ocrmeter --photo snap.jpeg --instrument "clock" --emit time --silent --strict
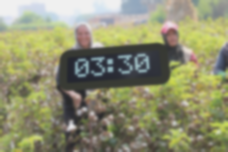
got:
3:30
